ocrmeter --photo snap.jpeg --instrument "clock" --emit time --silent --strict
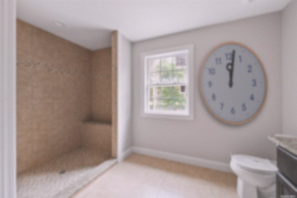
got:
12:02
